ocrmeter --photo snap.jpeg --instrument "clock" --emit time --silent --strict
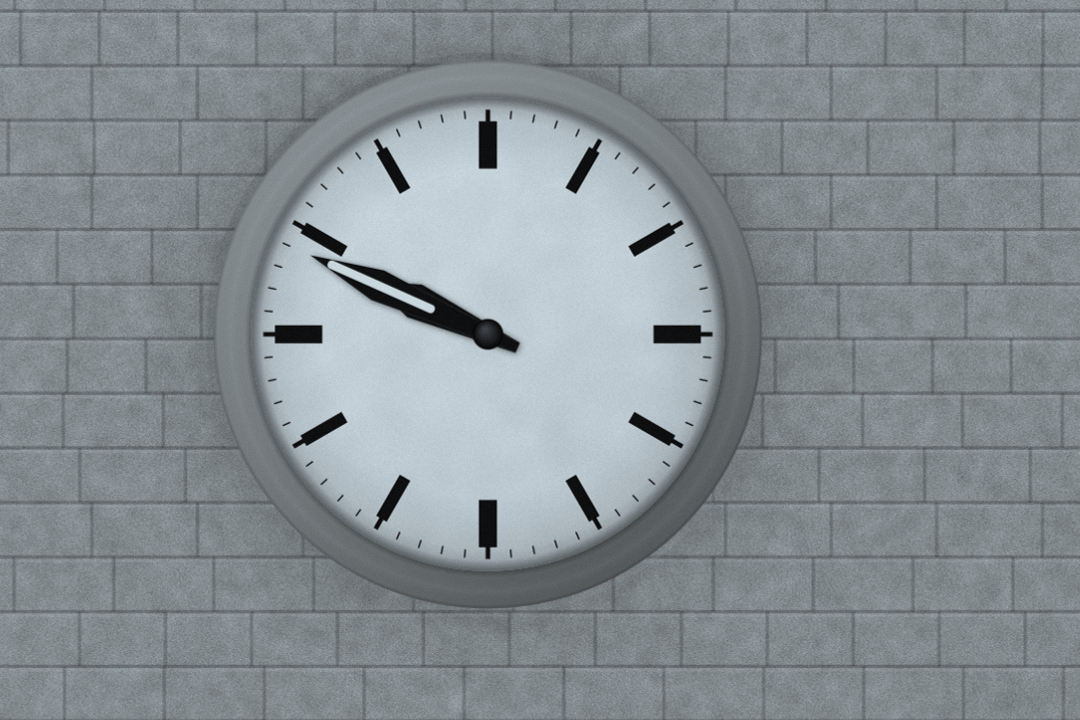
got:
9:49
